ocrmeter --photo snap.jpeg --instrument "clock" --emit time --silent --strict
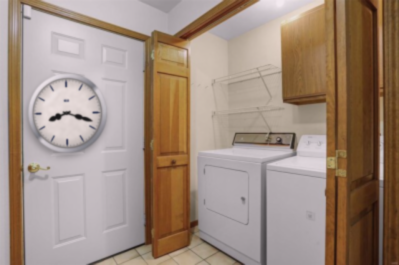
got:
8:18
